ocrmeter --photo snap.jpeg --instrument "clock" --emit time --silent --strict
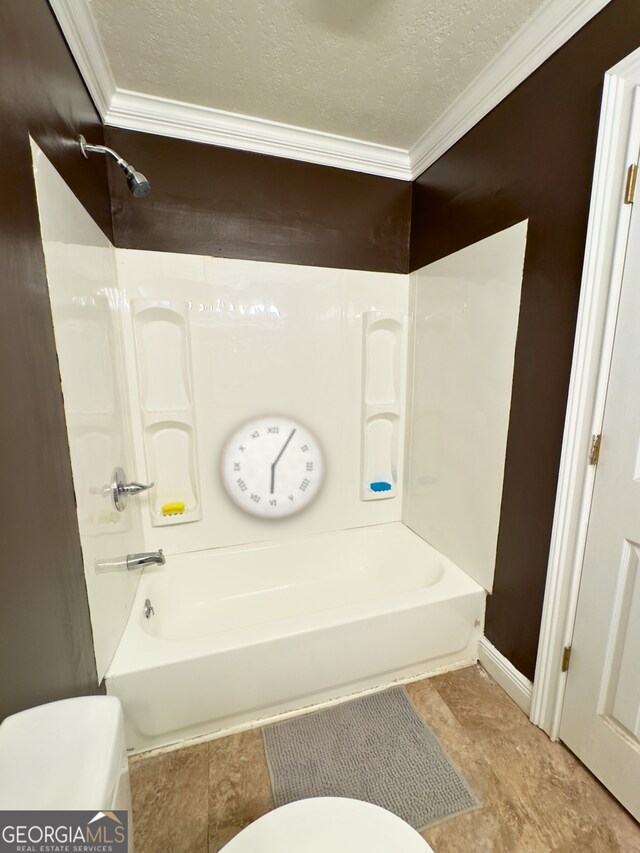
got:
6:05
